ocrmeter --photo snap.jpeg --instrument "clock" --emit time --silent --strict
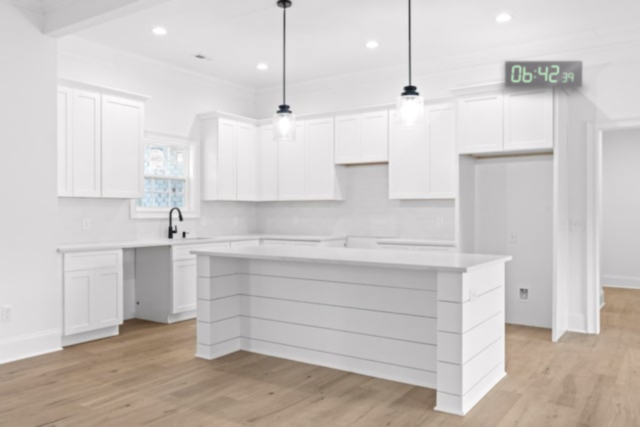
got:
6:42
